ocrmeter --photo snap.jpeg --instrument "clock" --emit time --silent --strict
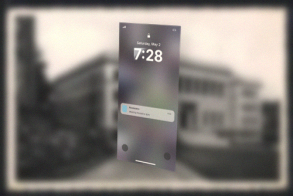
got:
7:28
